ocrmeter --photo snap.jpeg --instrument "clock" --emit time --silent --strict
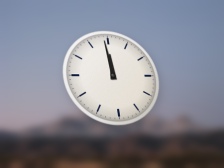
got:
11:59
